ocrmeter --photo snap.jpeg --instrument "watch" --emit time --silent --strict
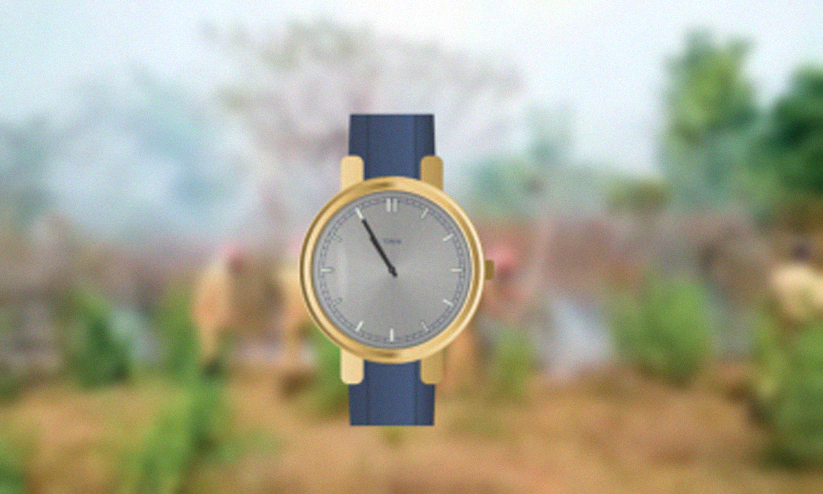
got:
10:55
